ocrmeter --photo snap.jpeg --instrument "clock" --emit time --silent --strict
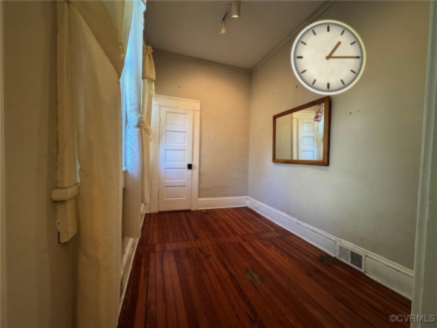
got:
1:15
